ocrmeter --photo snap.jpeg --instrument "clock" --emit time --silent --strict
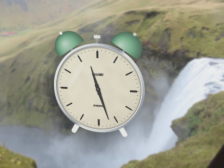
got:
11:27
